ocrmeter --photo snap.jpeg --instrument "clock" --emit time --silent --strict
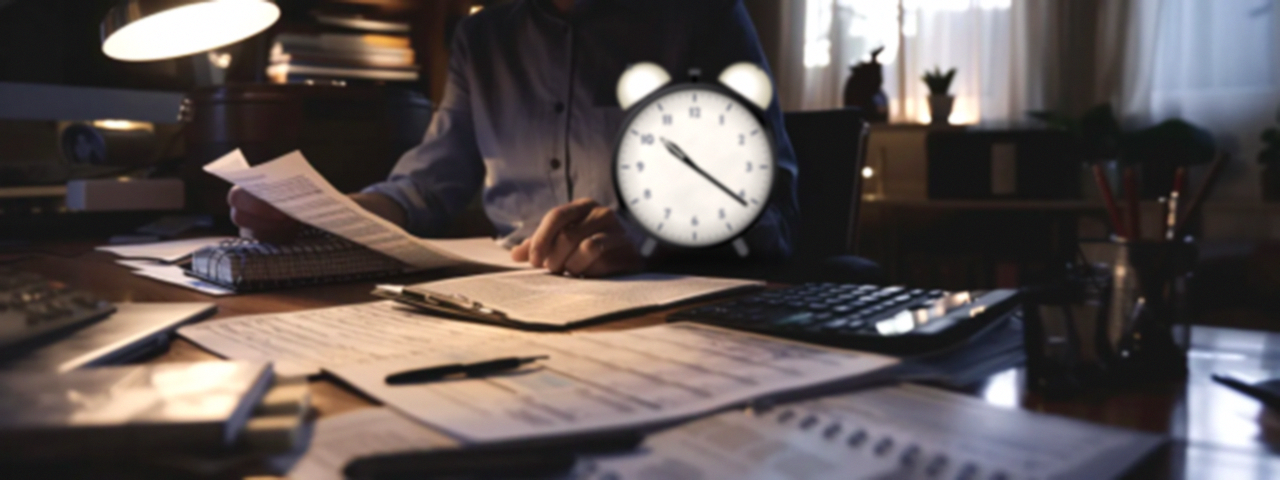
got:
10:21
